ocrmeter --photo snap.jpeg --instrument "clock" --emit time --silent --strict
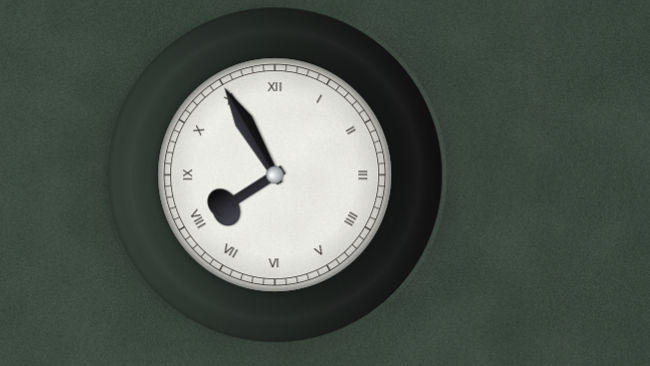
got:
7:55
